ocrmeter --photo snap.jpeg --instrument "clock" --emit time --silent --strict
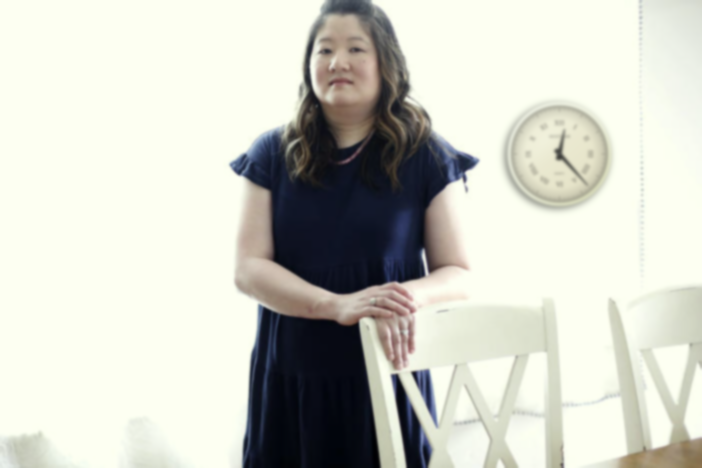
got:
12:23
